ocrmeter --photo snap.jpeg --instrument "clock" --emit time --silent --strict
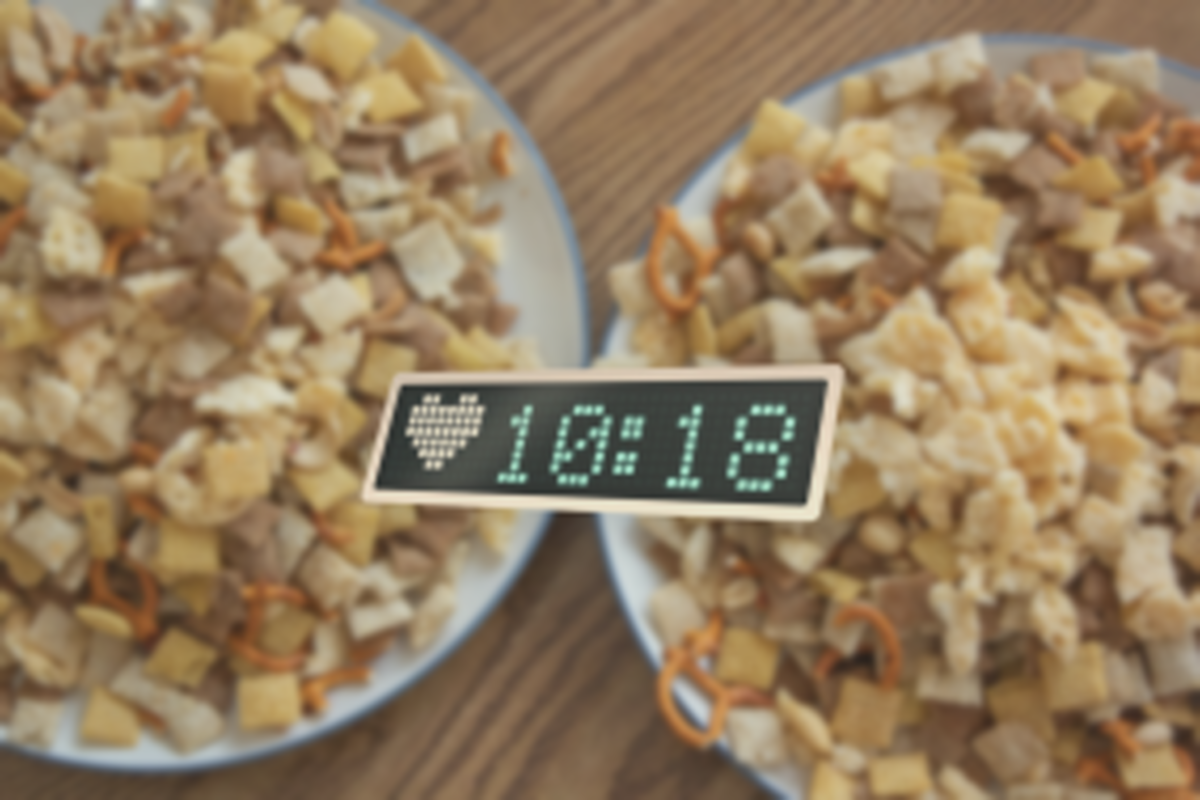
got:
10:18
